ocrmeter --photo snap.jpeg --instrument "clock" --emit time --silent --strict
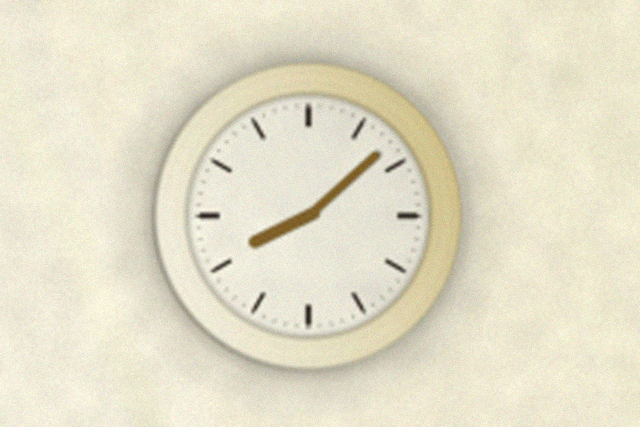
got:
8:08
